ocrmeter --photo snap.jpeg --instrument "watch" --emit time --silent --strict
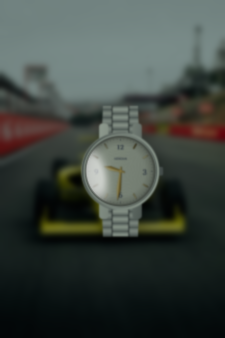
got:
9:31
